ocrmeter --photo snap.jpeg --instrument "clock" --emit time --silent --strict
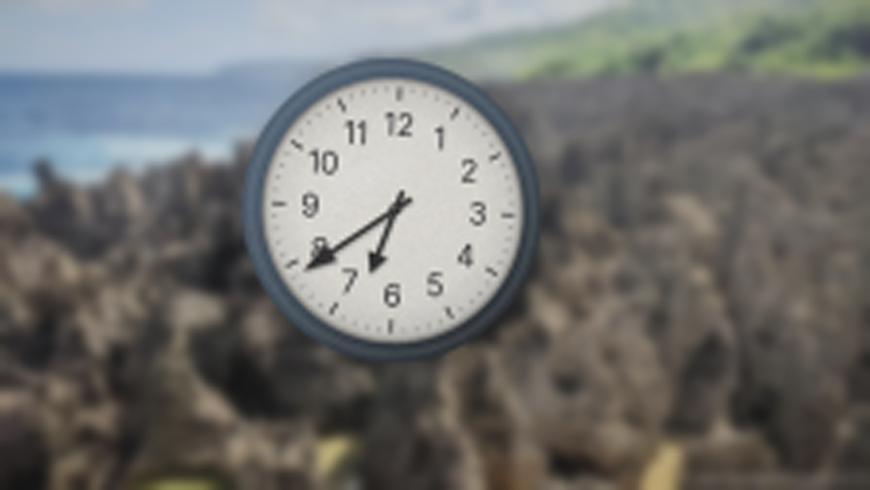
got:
6:39
